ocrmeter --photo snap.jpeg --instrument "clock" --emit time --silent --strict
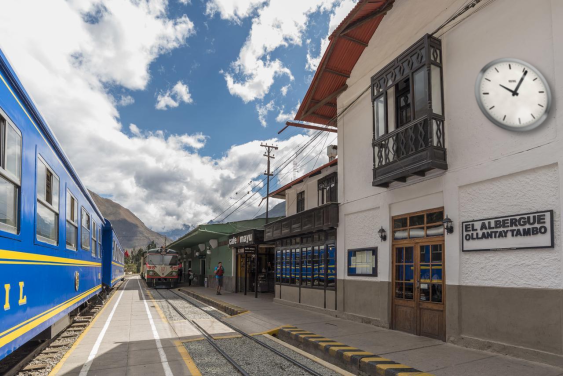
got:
10:06
